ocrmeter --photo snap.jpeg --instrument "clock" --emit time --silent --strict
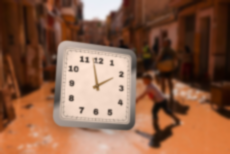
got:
1:58
